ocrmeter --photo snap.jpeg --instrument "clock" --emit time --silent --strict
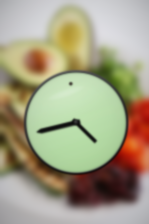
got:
4:44
